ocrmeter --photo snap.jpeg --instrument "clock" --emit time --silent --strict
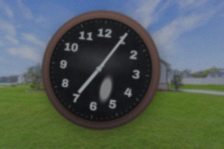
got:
7:05
